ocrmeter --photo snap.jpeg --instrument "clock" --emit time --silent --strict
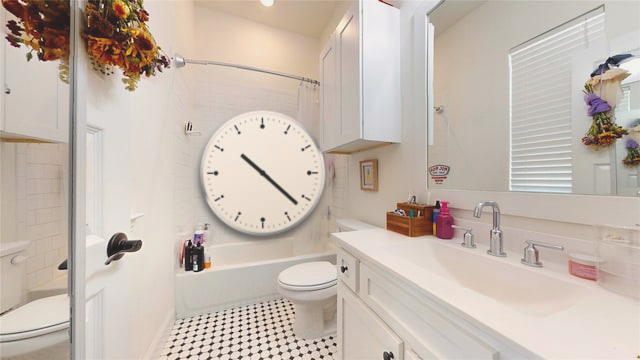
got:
10:22
